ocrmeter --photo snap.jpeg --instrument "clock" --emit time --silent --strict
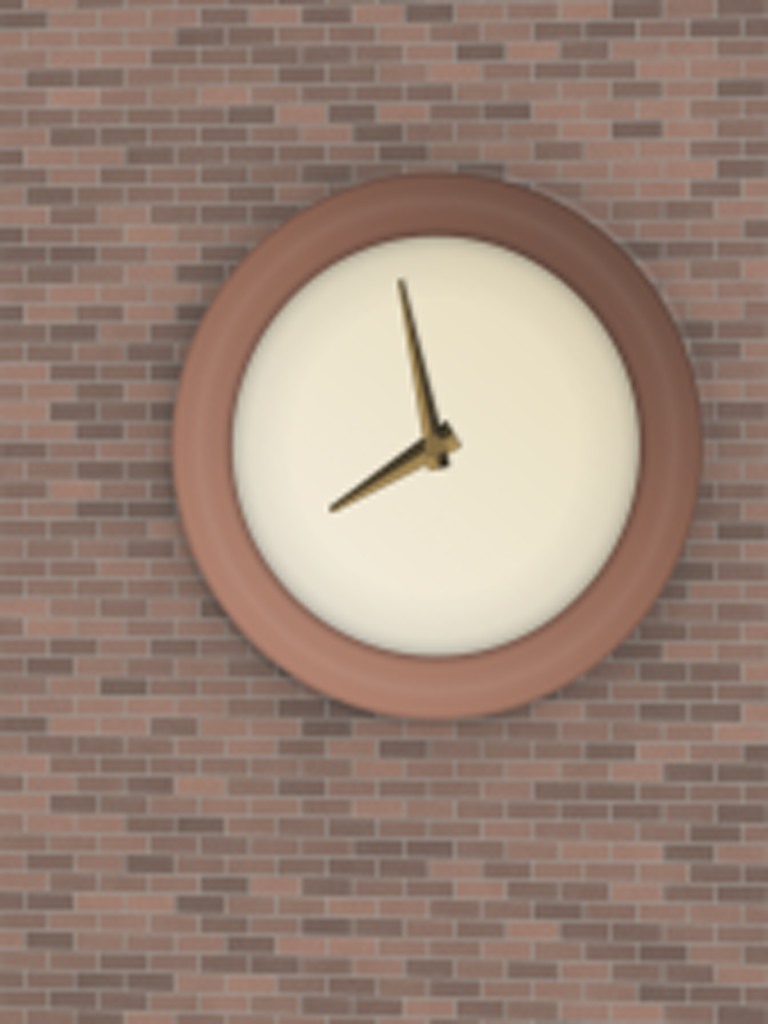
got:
7:58
